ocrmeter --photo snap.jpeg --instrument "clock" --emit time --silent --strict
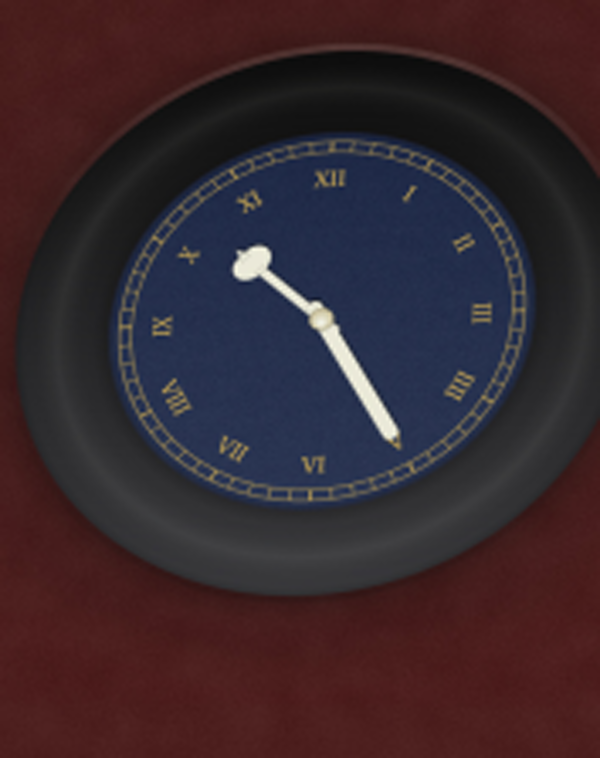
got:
10:25
